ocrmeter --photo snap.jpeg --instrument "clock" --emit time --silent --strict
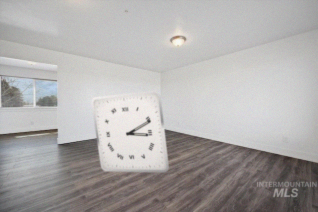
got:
3:11
